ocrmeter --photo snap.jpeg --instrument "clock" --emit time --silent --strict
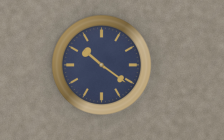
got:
10:21
